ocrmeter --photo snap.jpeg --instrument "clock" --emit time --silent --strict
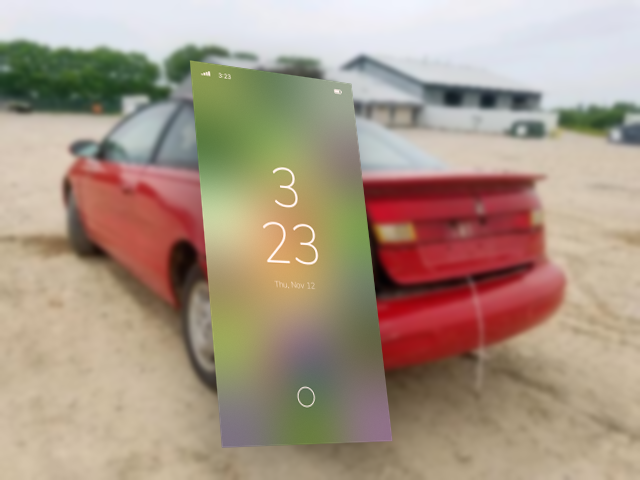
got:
3:23
